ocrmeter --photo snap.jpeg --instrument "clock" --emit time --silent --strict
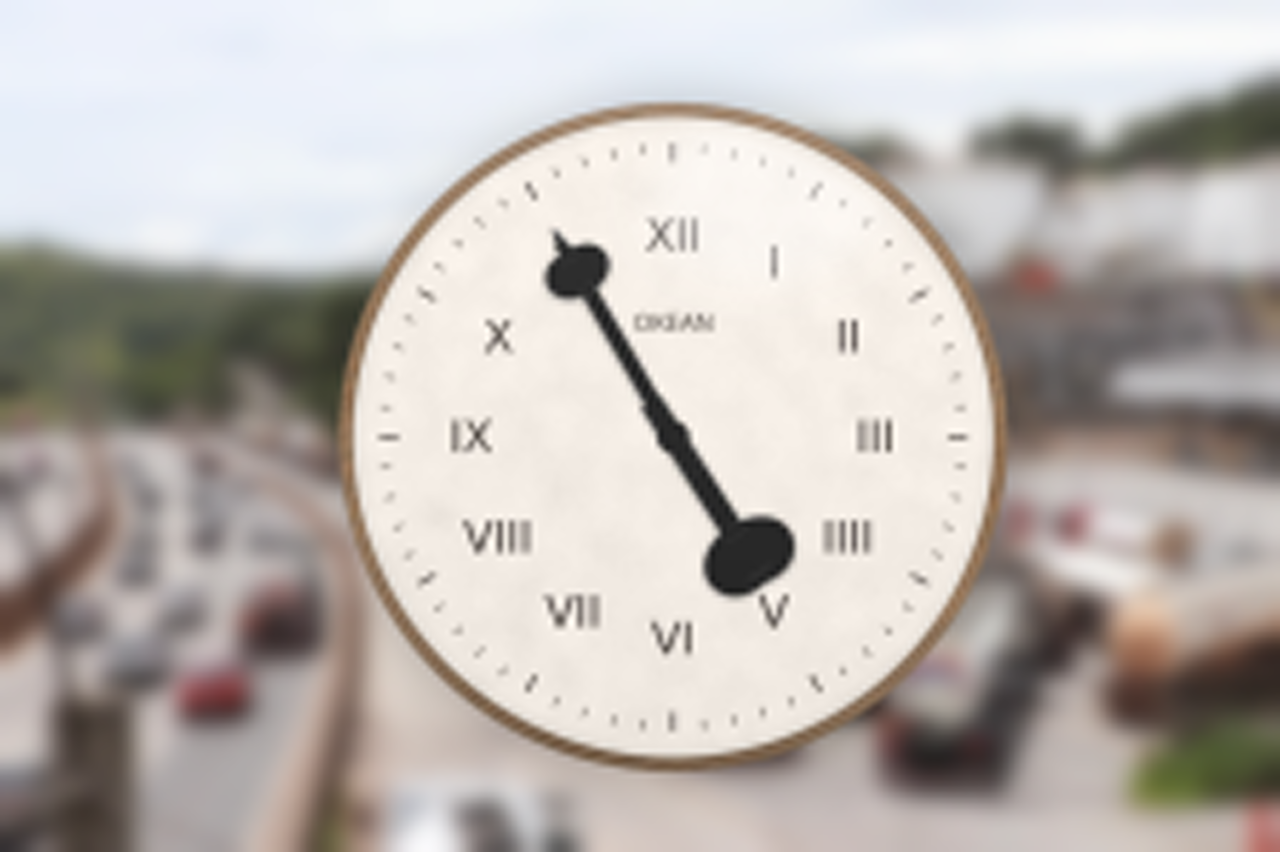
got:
4:55
